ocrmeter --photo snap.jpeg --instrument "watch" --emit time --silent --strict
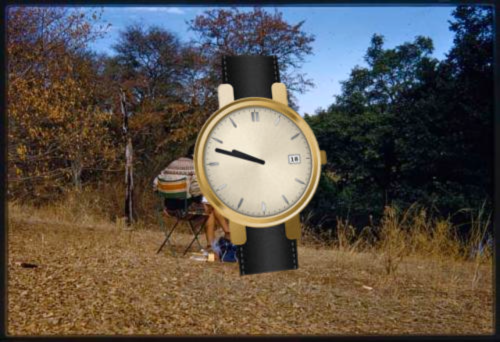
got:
9:48
